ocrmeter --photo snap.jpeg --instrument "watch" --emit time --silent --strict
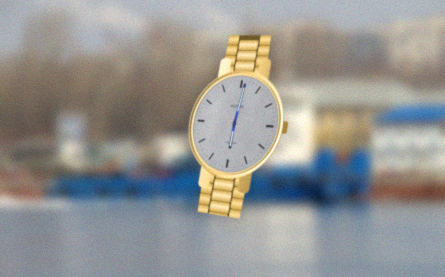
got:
6:01
